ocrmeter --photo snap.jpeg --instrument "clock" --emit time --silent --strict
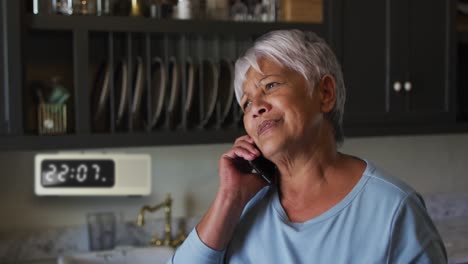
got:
22:07
